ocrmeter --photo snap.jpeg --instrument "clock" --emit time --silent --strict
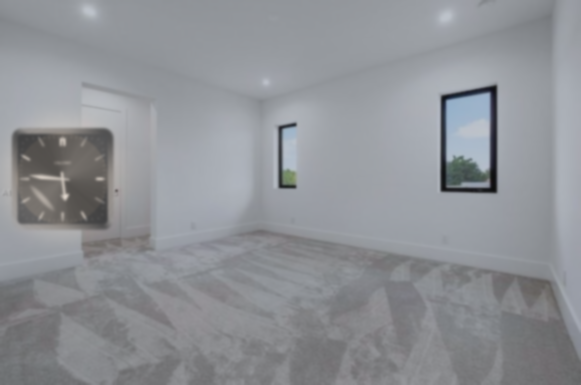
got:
5:46
